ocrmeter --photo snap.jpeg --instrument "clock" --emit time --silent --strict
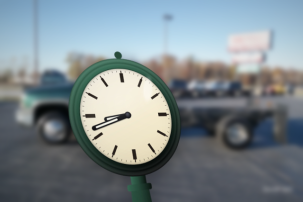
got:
8:42
